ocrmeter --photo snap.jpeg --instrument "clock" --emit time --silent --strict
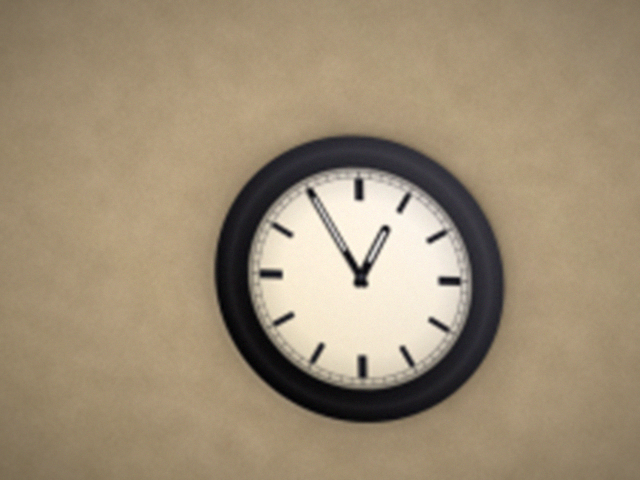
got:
12:55
